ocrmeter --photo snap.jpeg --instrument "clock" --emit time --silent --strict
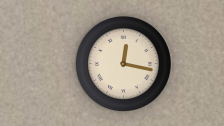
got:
12:17
